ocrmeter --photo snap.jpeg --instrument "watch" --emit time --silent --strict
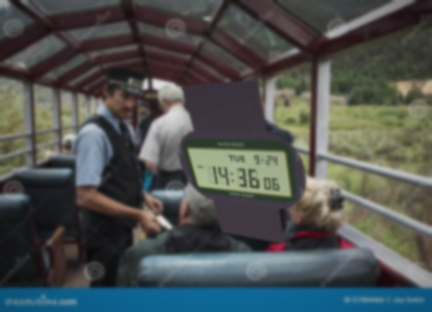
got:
14:36:06
